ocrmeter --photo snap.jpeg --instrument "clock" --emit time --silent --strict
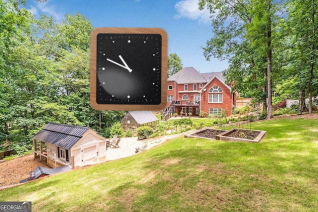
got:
10:49
